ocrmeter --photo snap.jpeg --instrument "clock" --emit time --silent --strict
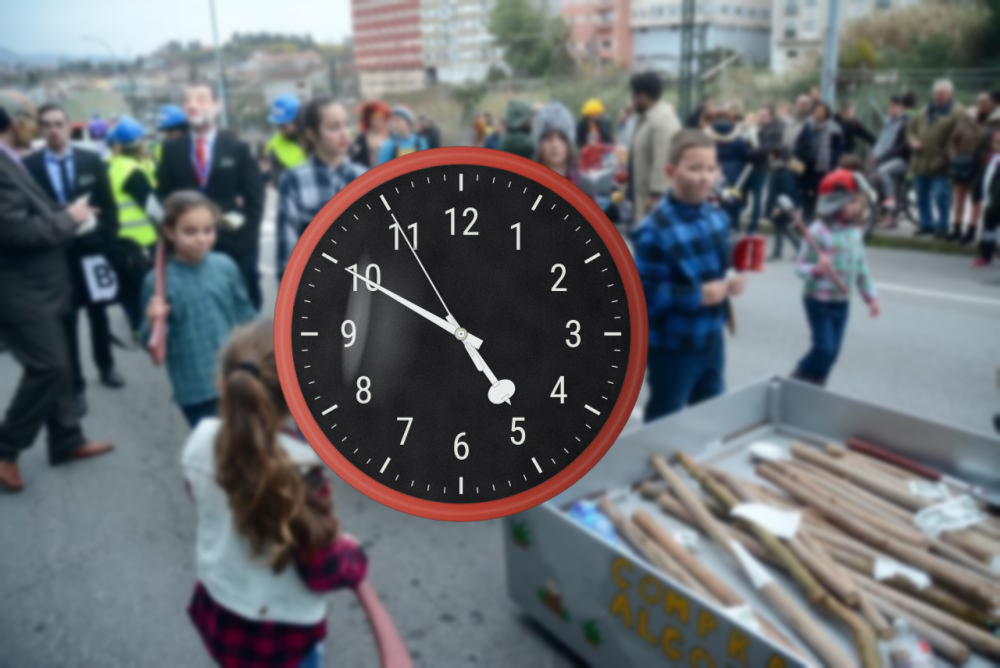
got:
4:49:55
